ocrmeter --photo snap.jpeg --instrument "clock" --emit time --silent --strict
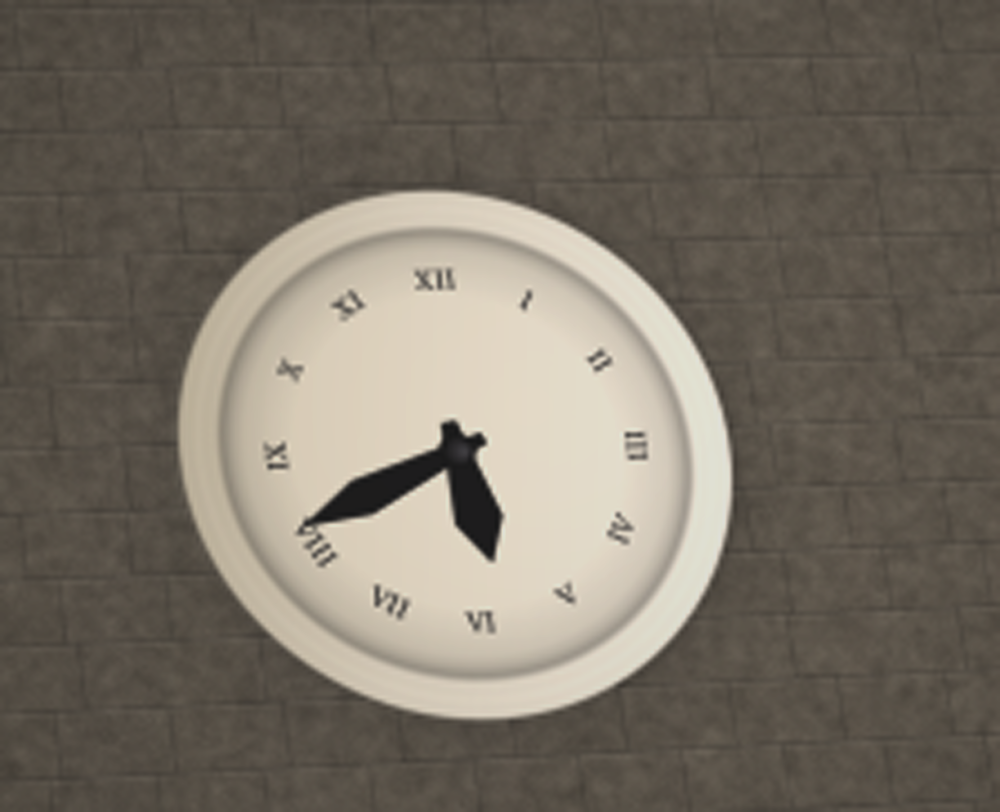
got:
5:41
